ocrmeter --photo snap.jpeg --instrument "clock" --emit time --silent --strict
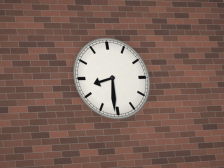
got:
8:31
